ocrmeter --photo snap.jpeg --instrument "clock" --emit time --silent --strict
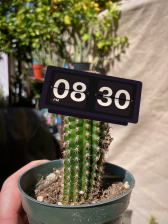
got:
8:30
